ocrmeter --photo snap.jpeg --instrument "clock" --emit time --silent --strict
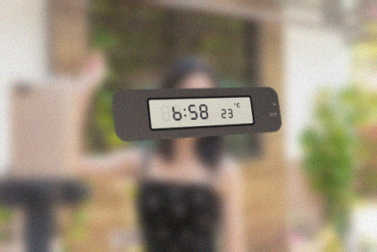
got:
6:58
